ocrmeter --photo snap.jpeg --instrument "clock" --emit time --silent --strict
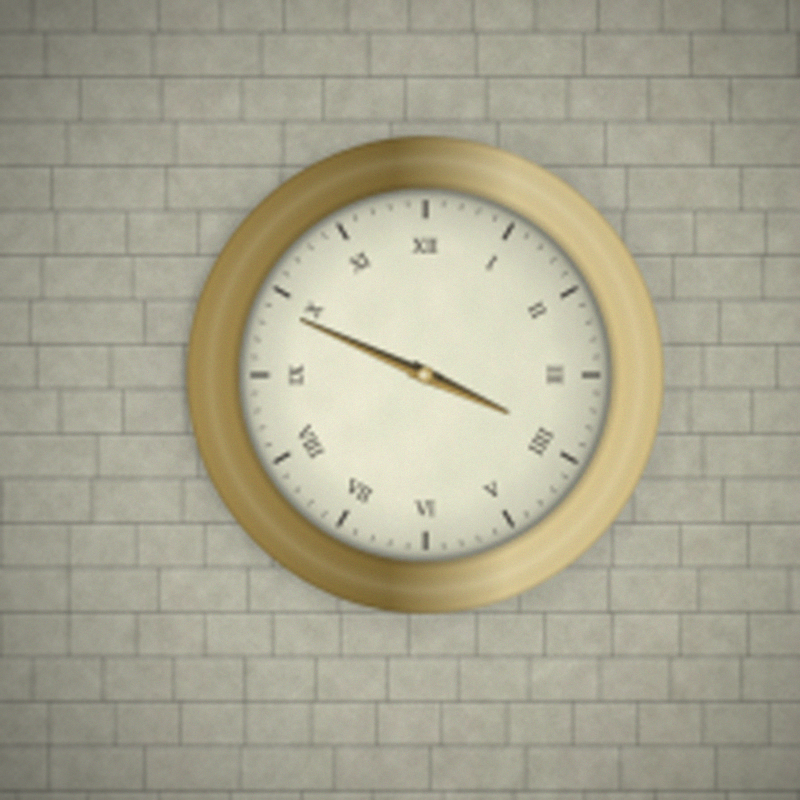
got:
3:49
